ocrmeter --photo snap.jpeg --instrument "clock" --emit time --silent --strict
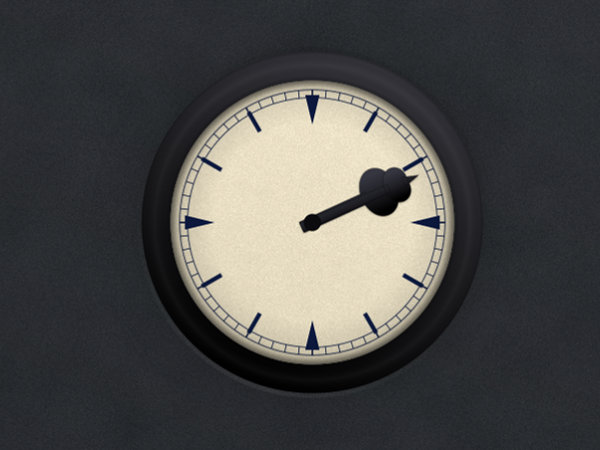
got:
2:11
